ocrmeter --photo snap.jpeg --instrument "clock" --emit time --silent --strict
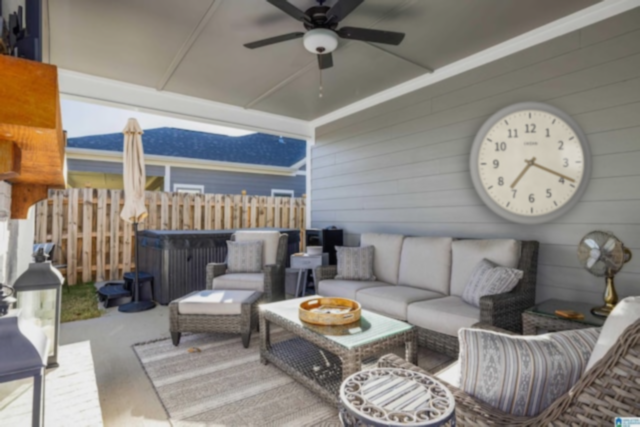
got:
7:19
